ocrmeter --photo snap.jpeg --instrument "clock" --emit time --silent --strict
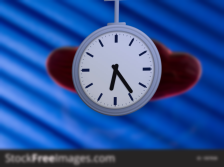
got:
6:24
